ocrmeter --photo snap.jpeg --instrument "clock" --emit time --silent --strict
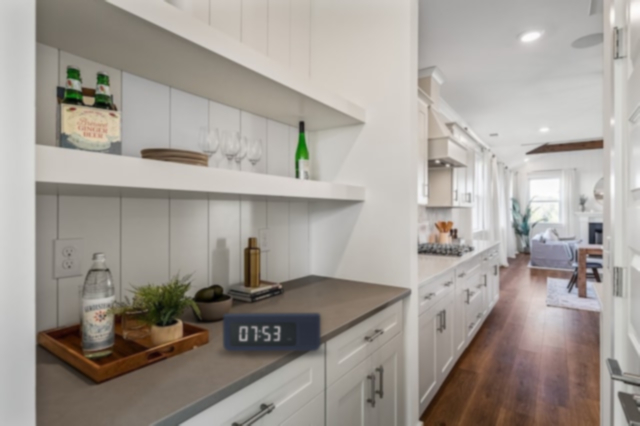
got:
7:53
